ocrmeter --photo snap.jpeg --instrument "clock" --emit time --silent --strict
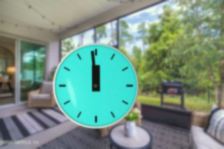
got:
11:59
